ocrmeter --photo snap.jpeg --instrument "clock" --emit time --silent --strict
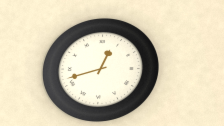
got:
12:42
